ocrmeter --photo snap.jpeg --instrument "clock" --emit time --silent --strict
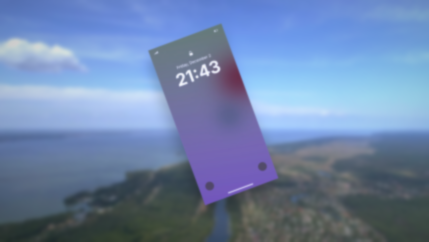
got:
21:43
